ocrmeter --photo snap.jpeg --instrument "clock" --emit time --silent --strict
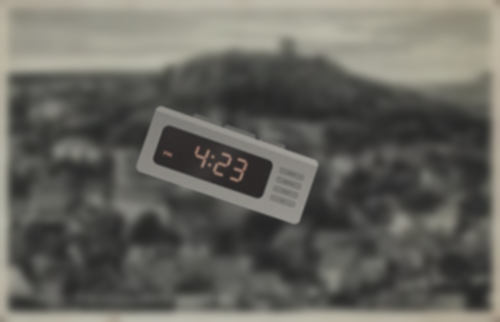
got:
4:23
